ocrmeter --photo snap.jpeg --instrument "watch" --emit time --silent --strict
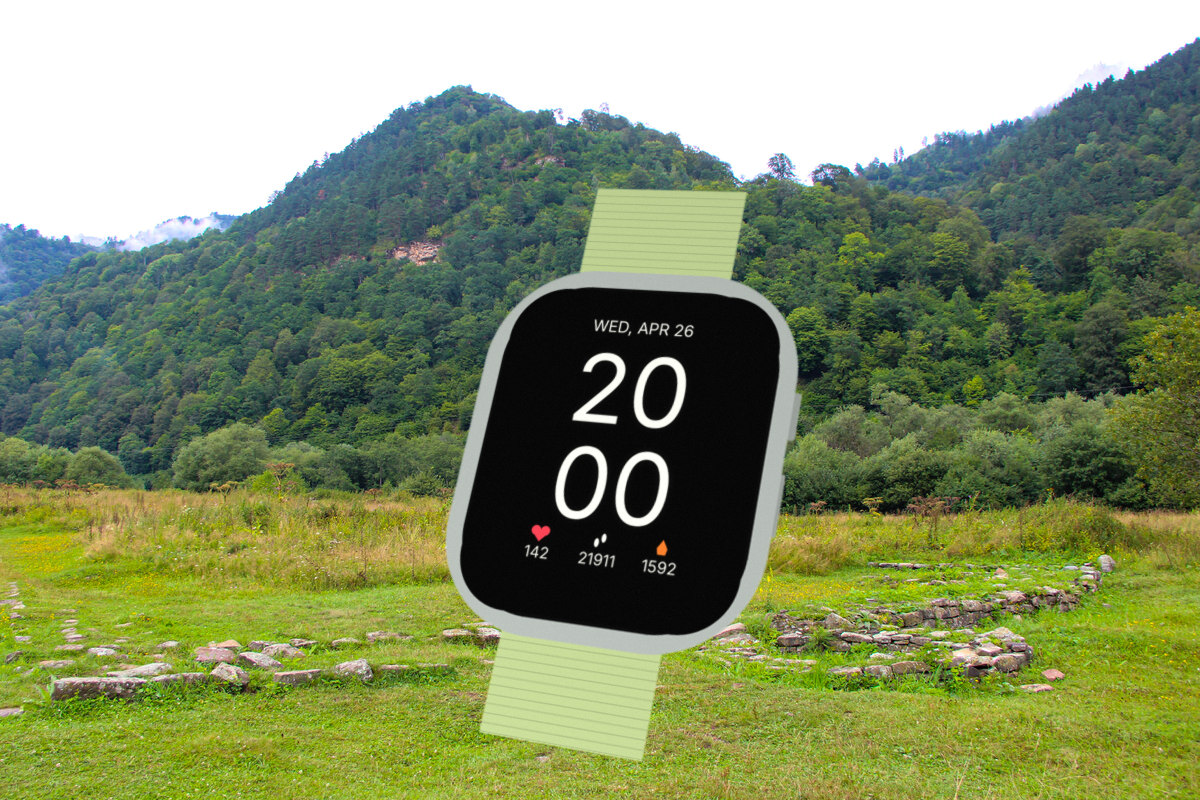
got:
20:00
